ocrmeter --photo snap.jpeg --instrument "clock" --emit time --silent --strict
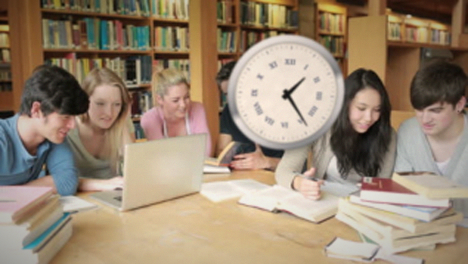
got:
1:24
